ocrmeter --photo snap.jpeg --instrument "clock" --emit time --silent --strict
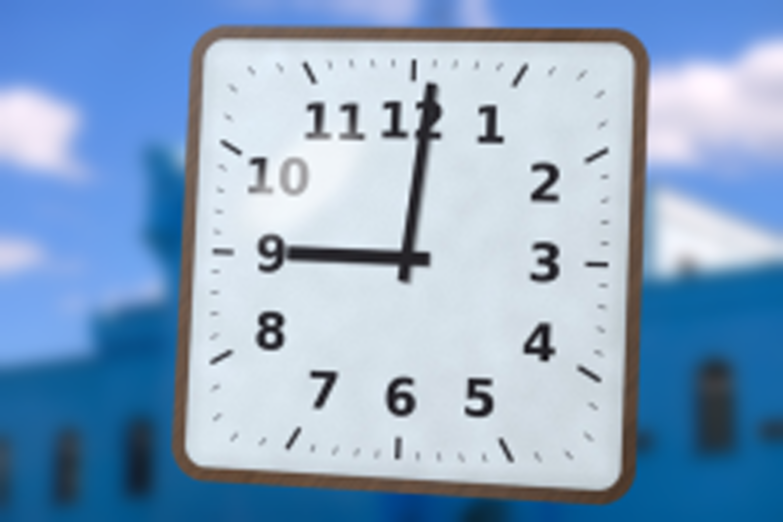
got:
9:01
